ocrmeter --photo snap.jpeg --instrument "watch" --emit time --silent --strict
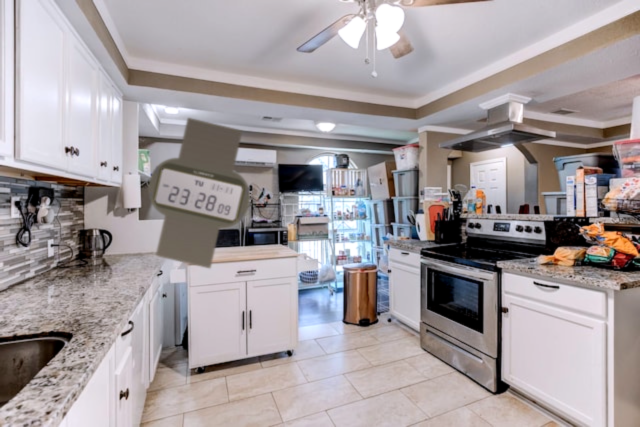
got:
23:28
